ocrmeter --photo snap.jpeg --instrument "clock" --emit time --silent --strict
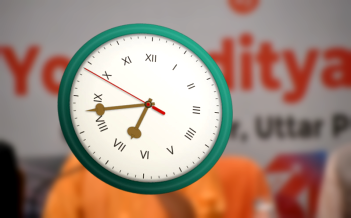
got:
6:42:49
